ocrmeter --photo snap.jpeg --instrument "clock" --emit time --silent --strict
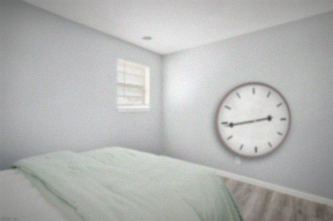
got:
2:44
